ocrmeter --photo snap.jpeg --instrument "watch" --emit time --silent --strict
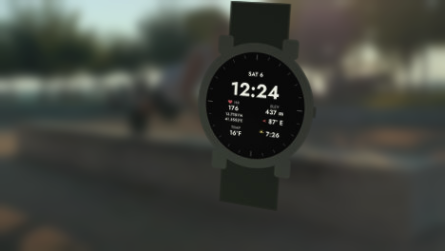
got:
12:24
